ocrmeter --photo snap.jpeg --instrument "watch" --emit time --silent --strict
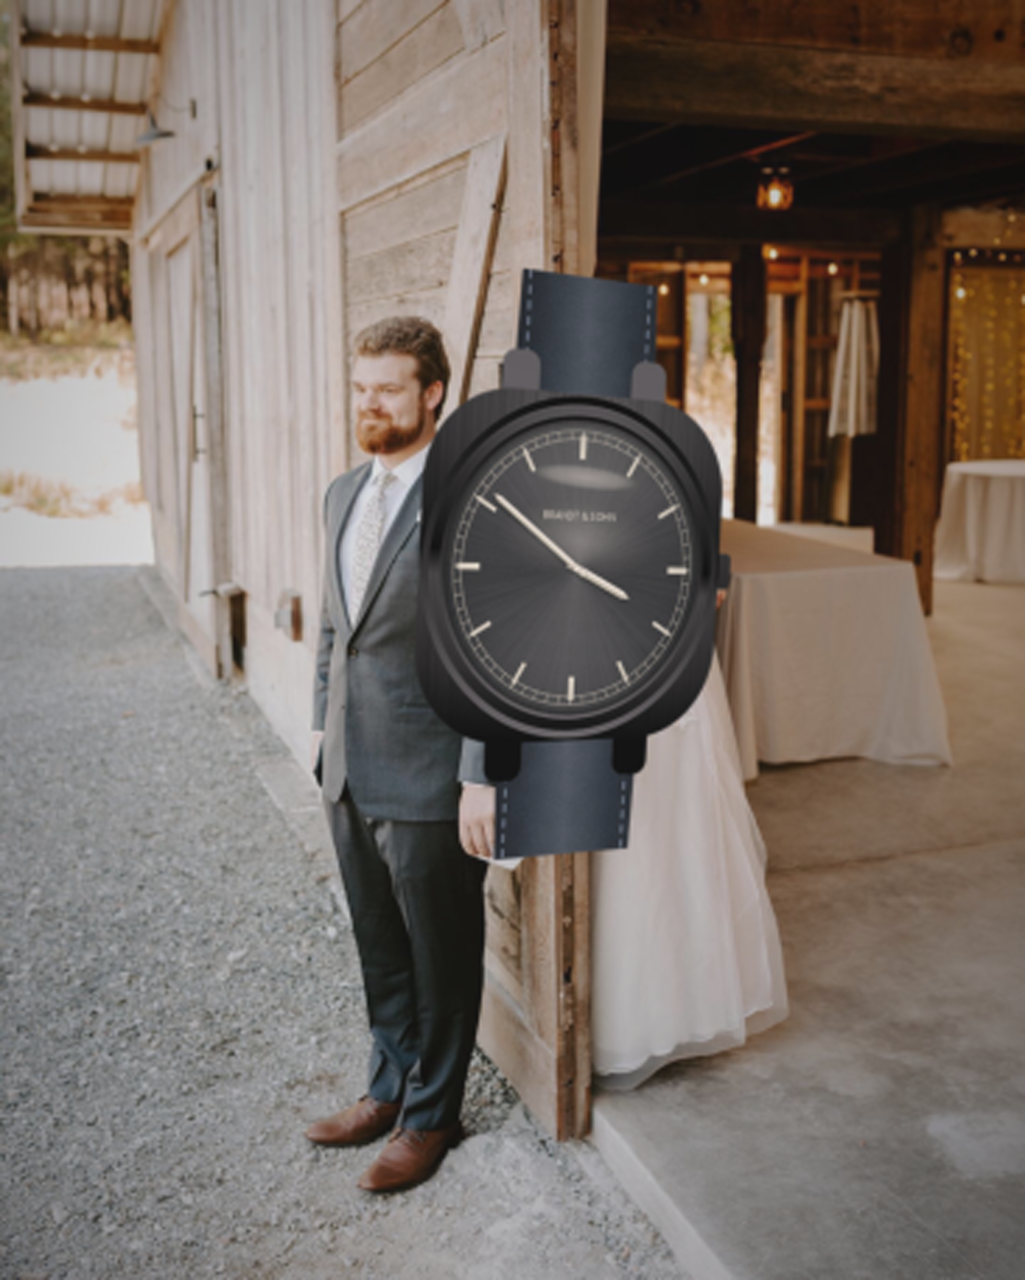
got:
3:51
